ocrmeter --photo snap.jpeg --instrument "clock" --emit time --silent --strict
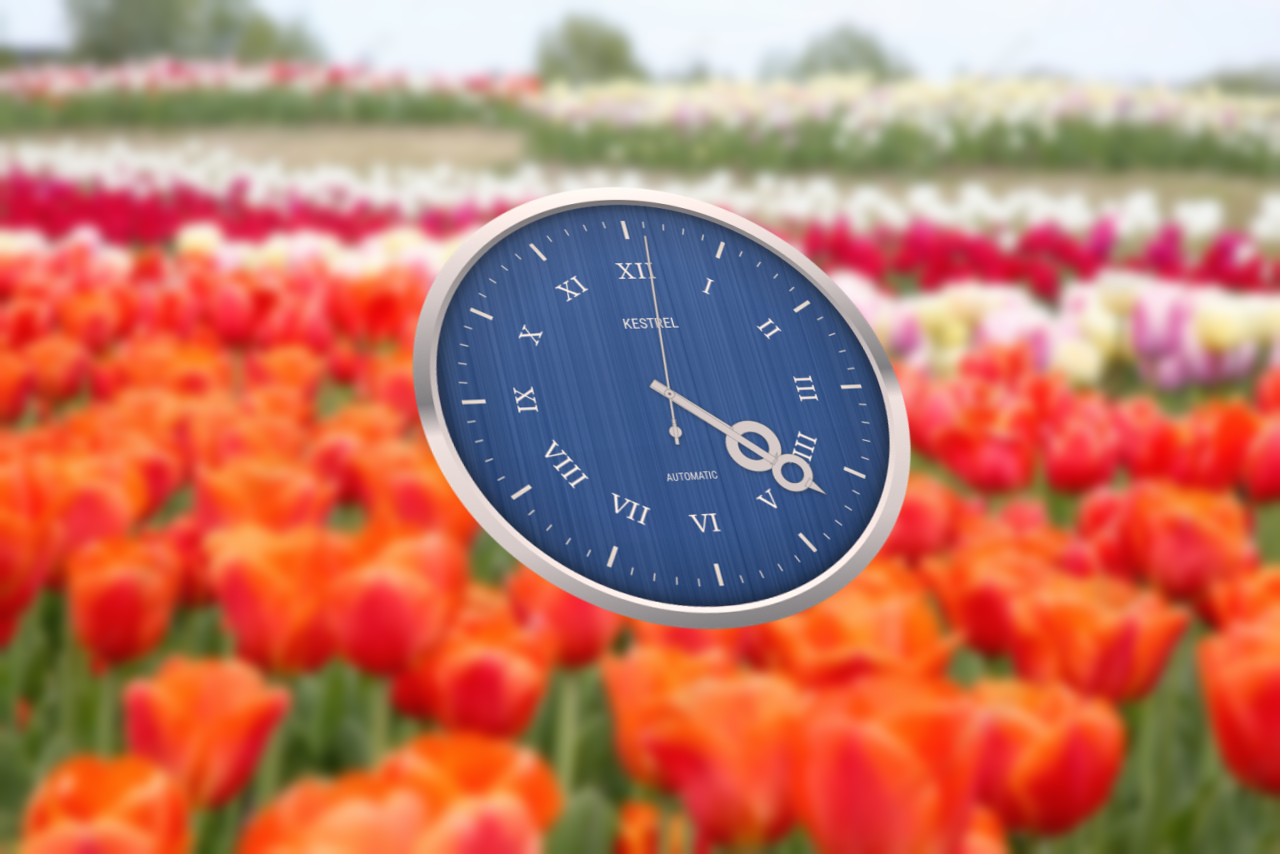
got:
4:22:01
